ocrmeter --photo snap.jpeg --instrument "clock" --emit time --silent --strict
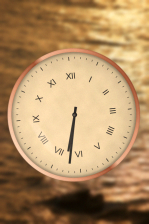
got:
6:32
